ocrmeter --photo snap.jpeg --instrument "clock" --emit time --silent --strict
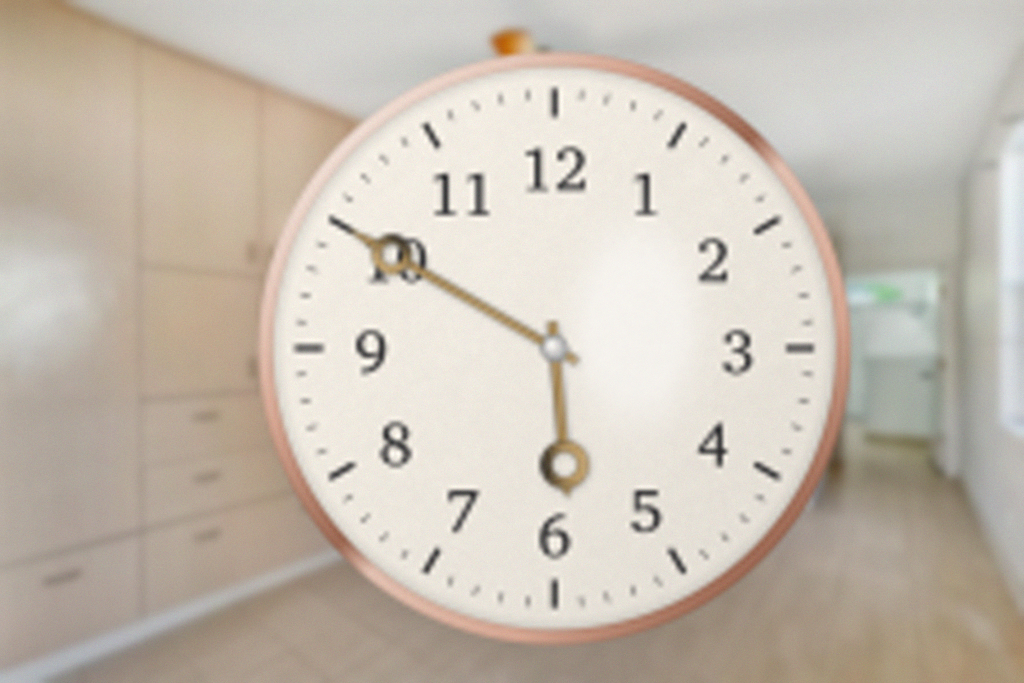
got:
5:50
